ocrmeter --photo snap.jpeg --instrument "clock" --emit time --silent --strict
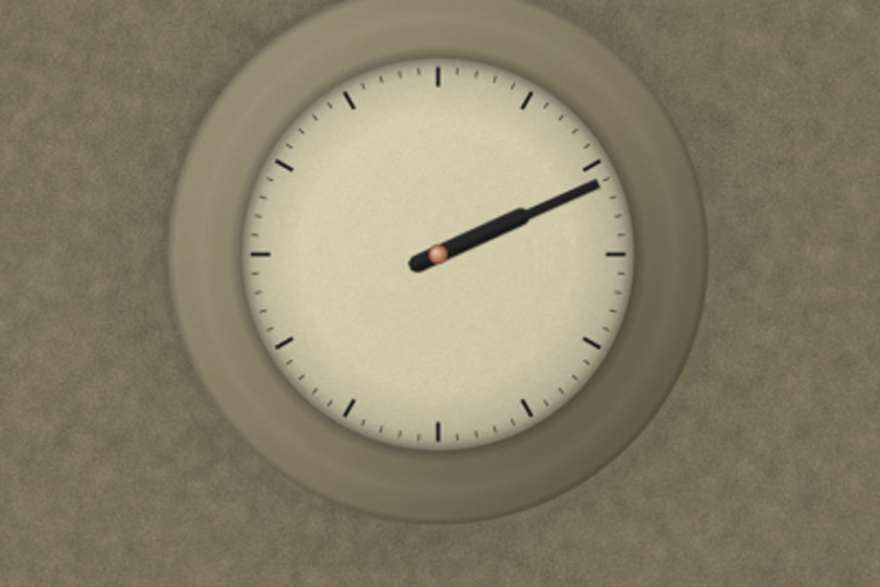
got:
2:11
